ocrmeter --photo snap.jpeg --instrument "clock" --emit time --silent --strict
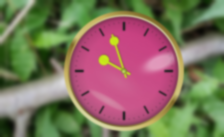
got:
9:57
